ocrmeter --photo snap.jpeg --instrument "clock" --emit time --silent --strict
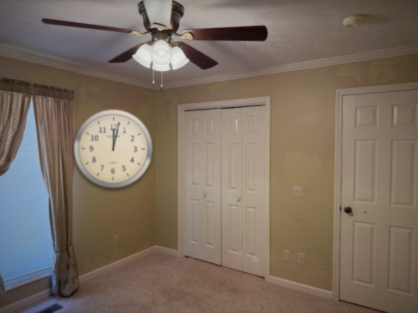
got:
12:02
